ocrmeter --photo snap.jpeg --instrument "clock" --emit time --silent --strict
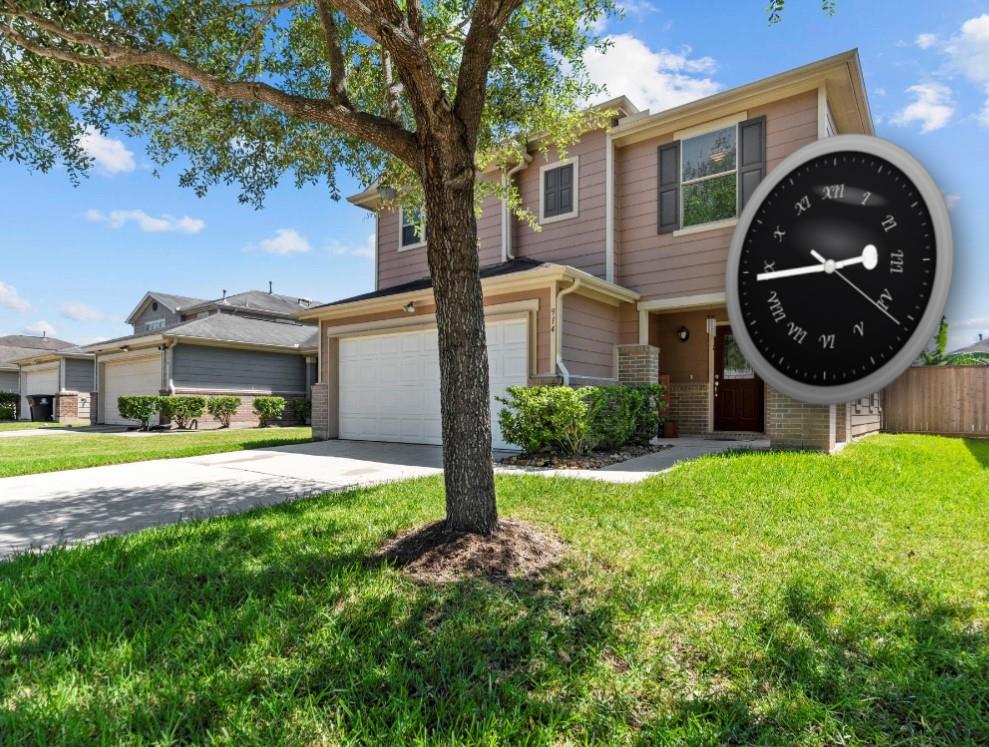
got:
2:44:21
